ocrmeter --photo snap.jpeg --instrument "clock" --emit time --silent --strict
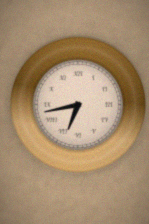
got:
6:43
